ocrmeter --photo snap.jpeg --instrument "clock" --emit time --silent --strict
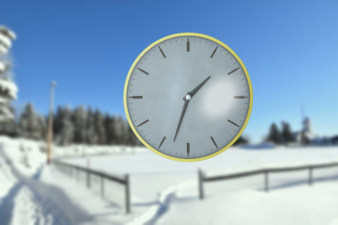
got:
1:33
